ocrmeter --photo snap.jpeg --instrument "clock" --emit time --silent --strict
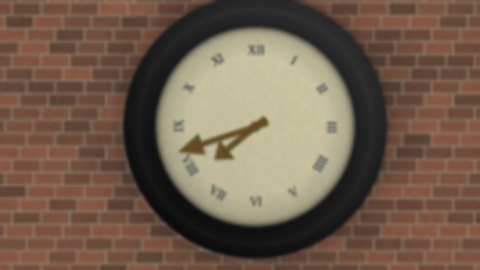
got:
7:42
